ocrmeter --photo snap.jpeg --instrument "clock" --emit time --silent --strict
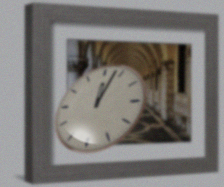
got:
12:03
